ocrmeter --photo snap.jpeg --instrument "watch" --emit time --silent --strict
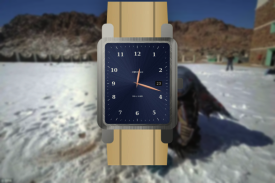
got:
12:18
